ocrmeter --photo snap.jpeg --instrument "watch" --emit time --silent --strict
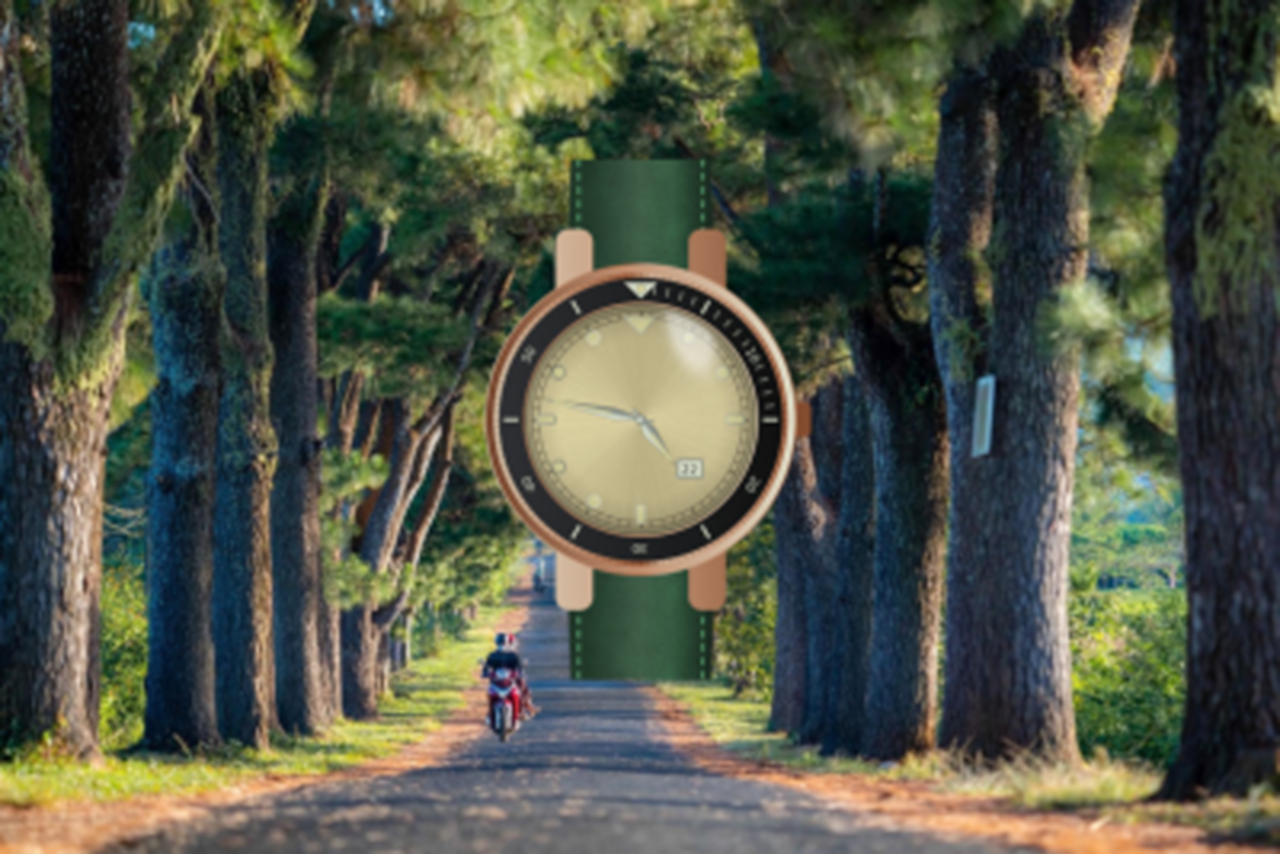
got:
4:47
